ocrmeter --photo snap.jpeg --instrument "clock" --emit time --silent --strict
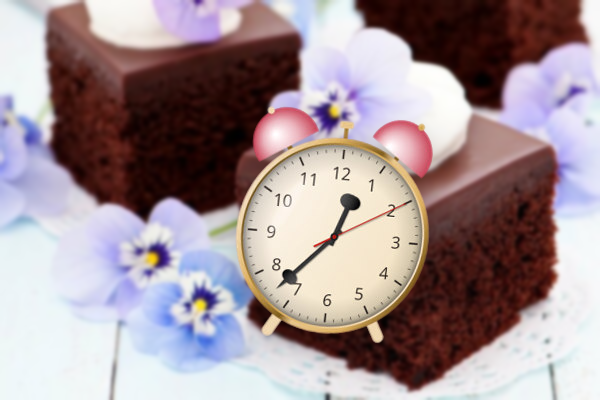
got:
12:37:10
